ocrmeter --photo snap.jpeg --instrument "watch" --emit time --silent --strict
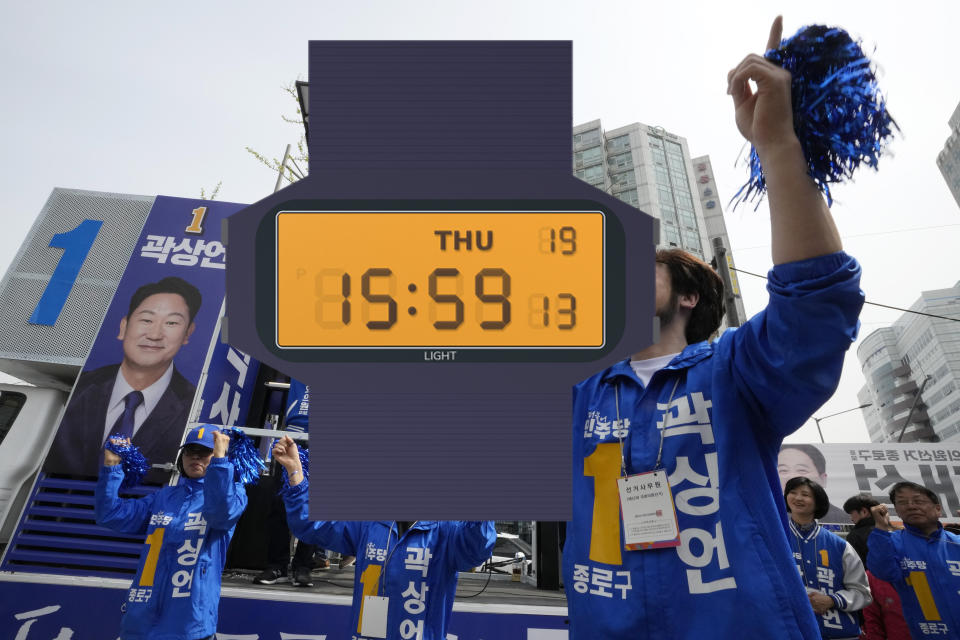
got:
15:59:13
